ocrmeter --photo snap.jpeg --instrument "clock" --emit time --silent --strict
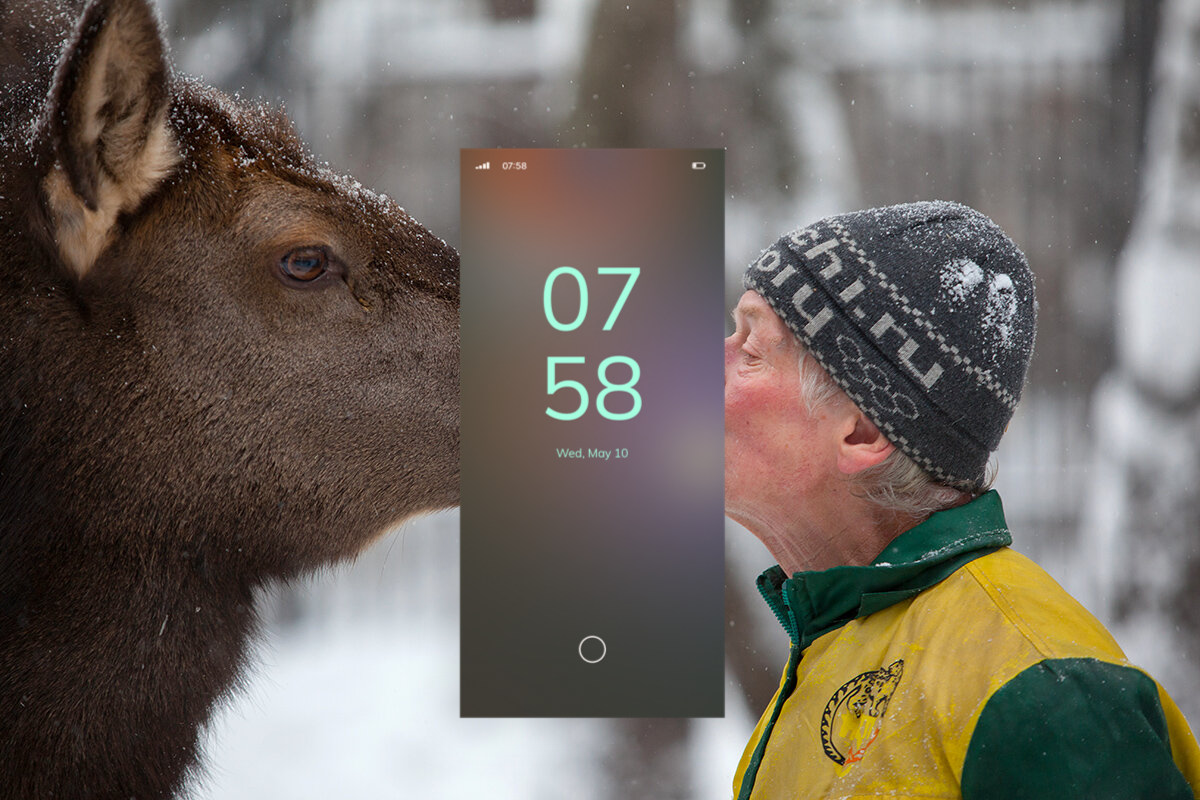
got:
7:58
